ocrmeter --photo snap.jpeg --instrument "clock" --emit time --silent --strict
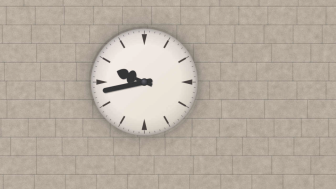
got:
9:43
